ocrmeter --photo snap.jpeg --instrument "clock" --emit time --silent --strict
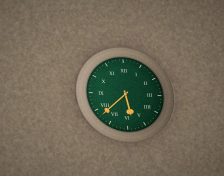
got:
5:38
